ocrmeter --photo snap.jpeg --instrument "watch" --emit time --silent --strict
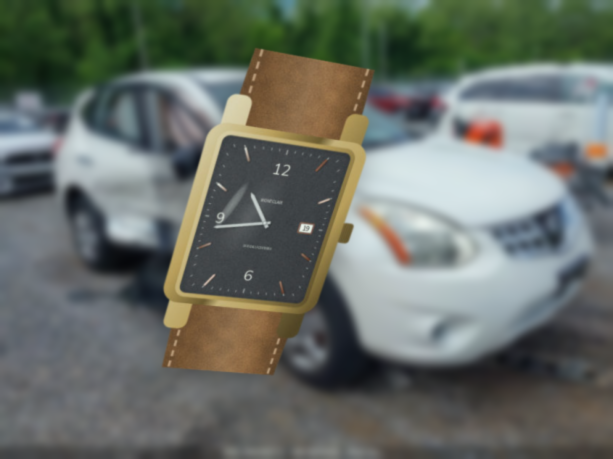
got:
10:43
